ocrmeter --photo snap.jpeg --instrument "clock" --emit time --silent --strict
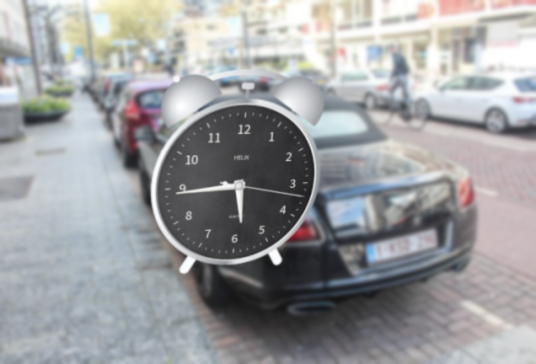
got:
5:44:17
